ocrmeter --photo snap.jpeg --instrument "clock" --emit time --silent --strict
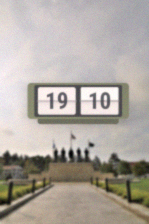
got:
19:10
